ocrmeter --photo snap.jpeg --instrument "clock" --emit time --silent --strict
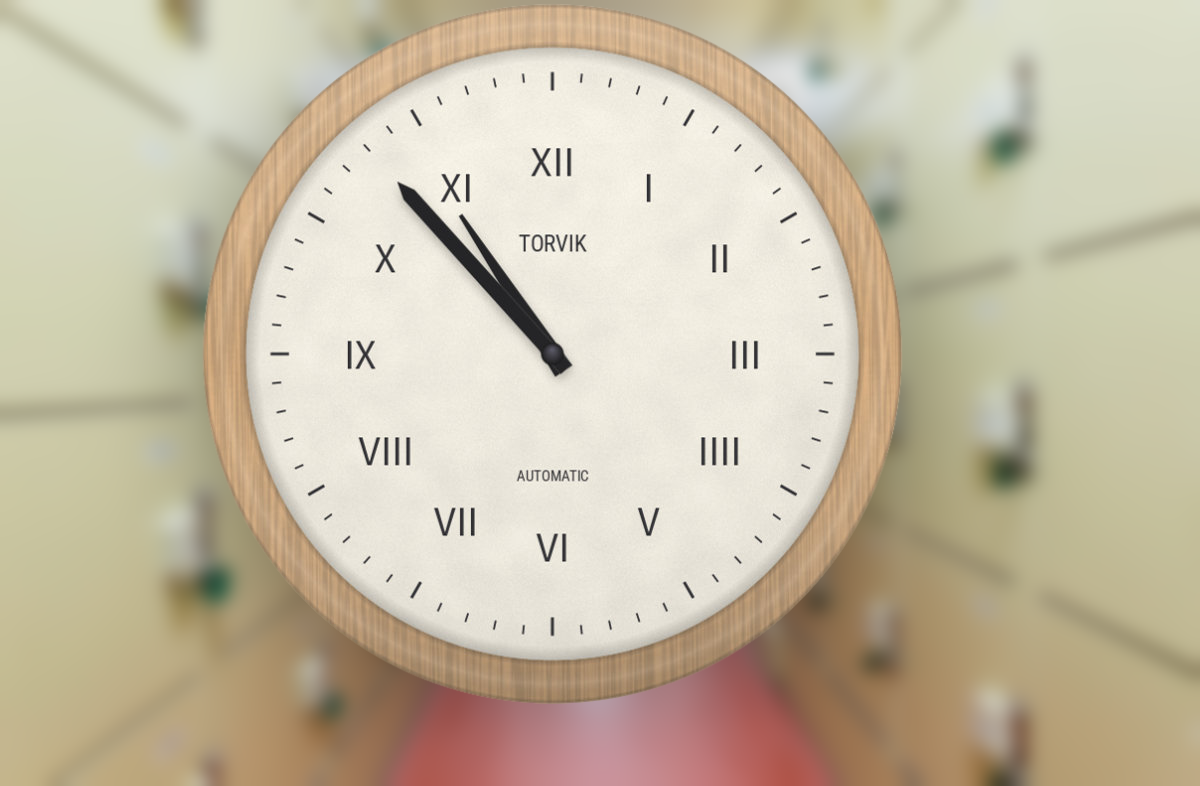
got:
10:53
